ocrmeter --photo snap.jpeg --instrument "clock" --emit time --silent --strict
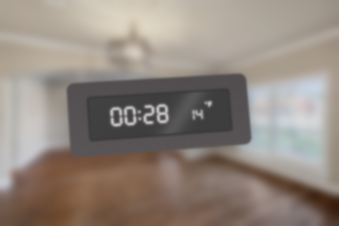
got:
0:28
